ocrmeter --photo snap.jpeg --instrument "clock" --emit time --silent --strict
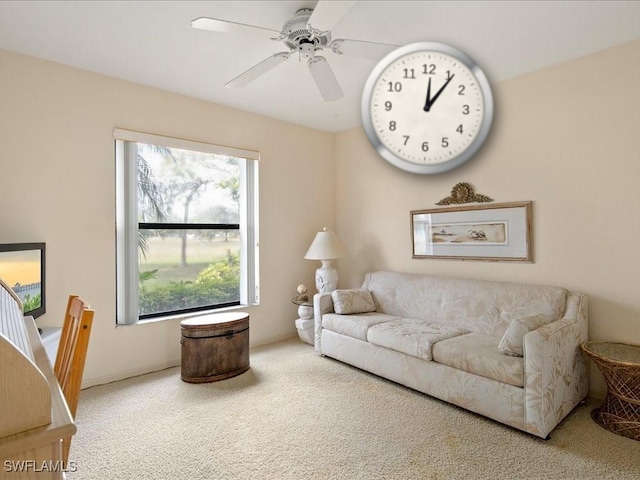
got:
12:06
